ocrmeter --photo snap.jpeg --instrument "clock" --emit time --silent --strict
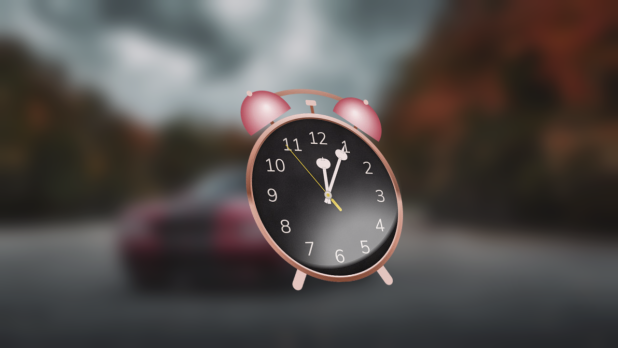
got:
12:04:54
